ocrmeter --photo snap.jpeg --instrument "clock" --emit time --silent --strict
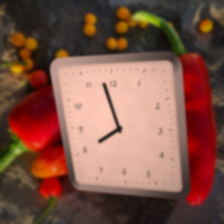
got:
7:58
